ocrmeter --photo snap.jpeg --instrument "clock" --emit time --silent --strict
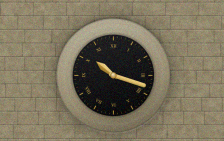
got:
10:18
